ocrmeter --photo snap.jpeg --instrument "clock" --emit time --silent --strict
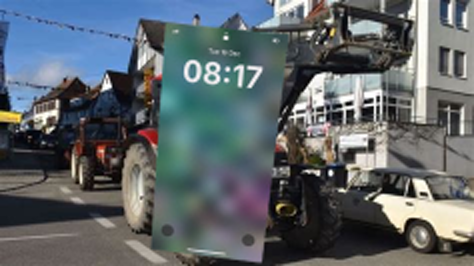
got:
8:17
